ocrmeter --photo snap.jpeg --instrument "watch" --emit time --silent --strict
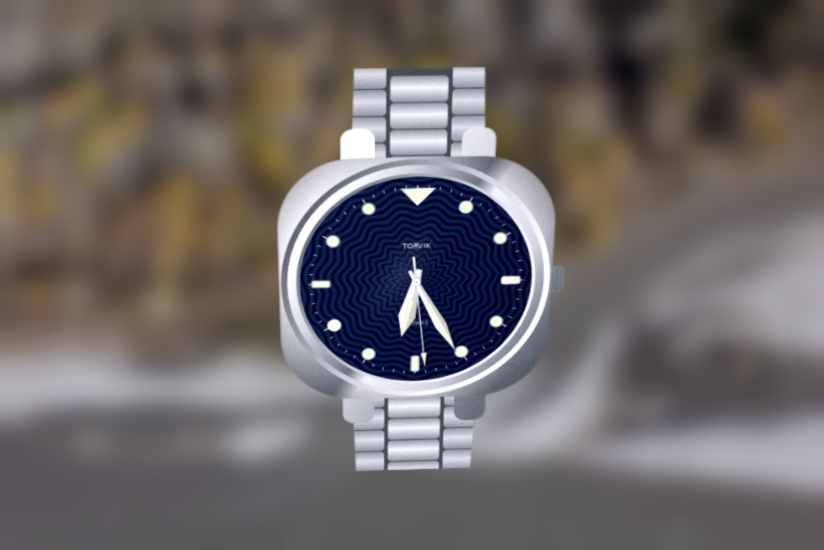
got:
6:25:29
